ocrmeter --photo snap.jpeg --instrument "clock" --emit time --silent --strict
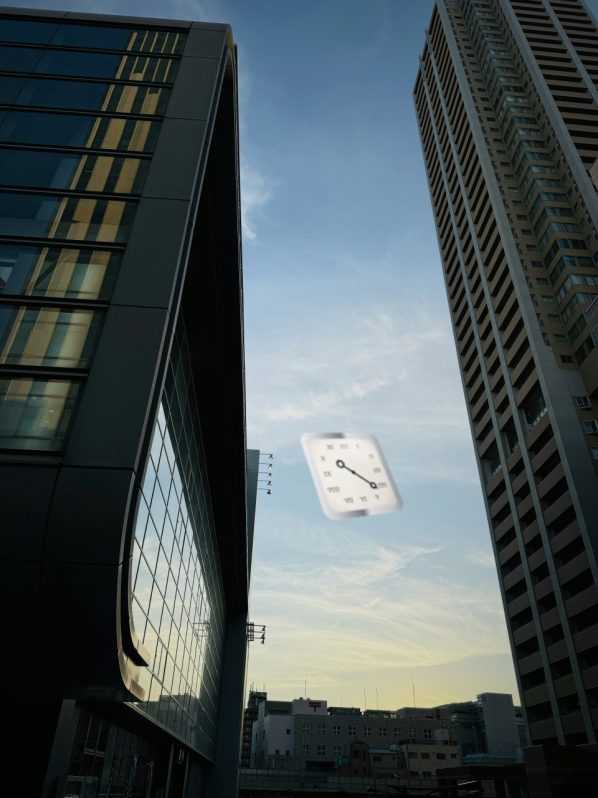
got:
10:22
